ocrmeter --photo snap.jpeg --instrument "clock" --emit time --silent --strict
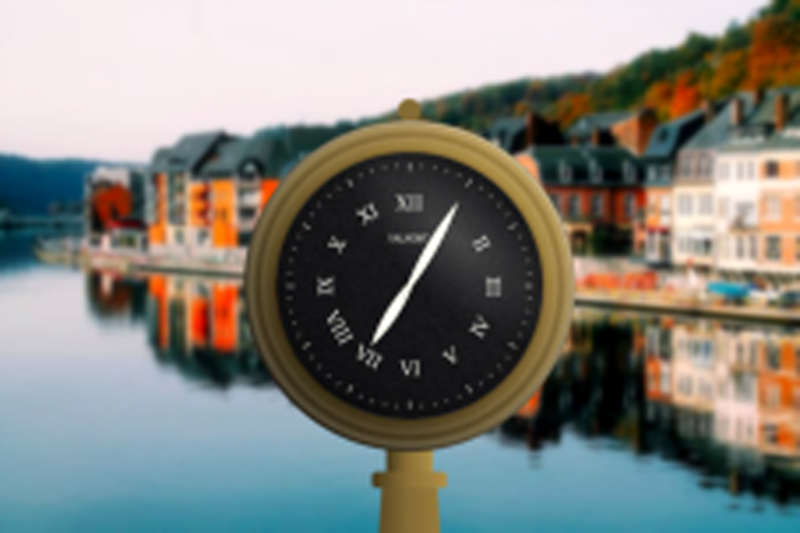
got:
7:05
